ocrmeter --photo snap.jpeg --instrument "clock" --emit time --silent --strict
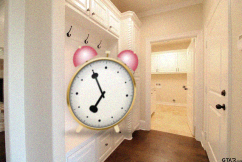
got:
6:55
